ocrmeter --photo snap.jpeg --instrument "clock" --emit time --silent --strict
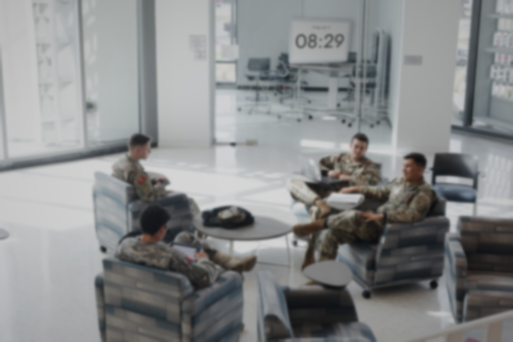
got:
8:29
